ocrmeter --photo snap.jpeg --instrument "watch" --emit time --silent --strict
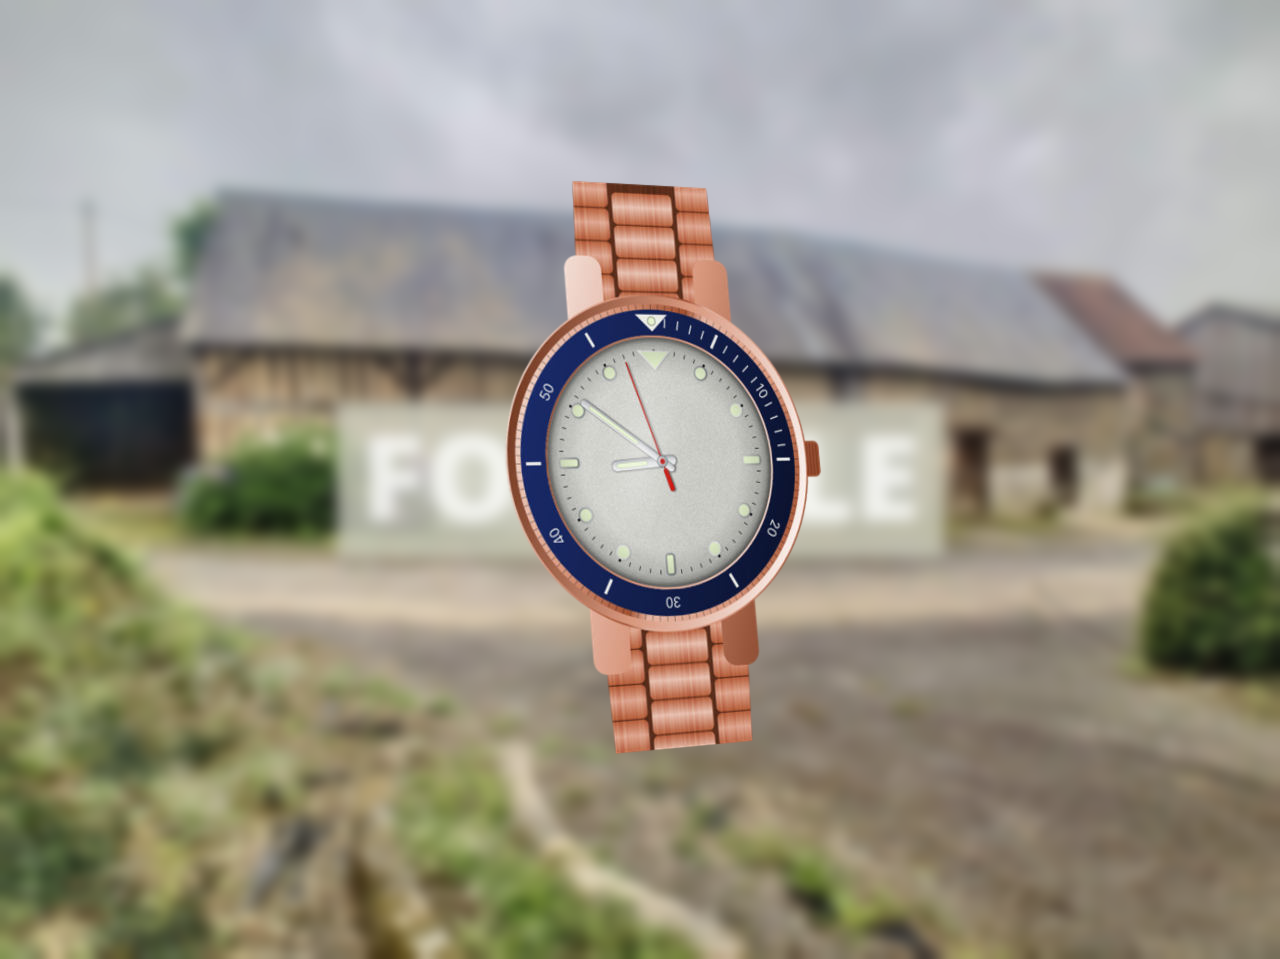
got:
8:50:57
